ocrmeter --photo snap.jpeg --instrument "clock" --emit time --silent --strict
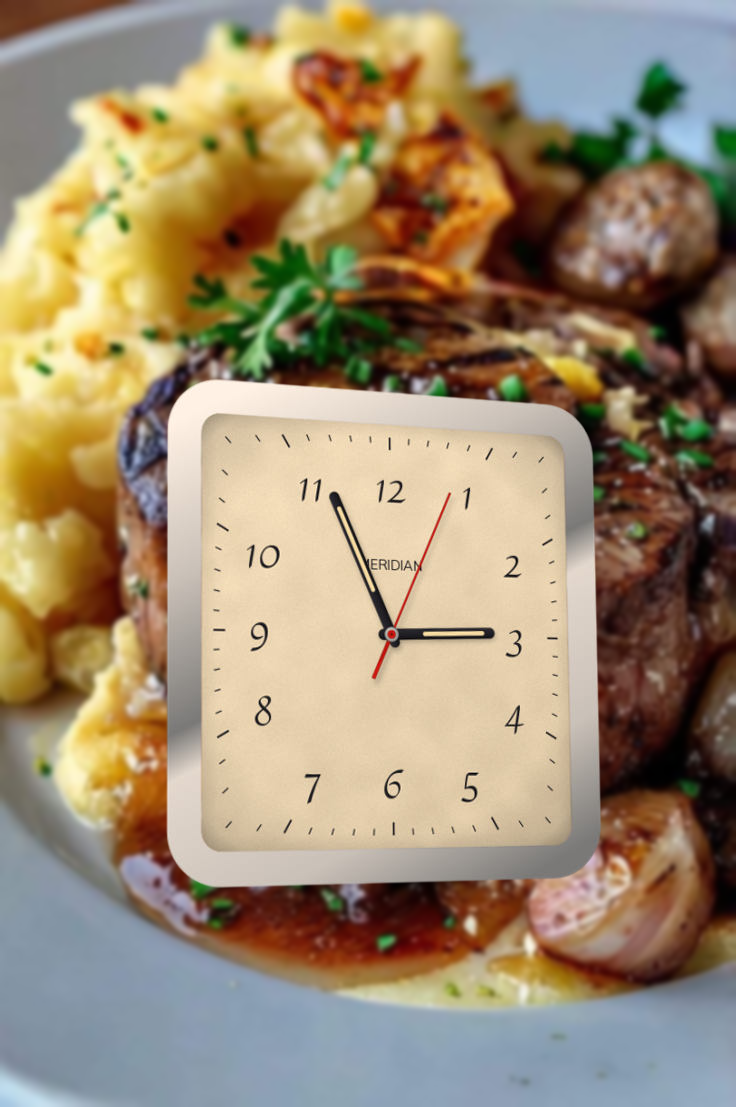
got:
2:56:04
